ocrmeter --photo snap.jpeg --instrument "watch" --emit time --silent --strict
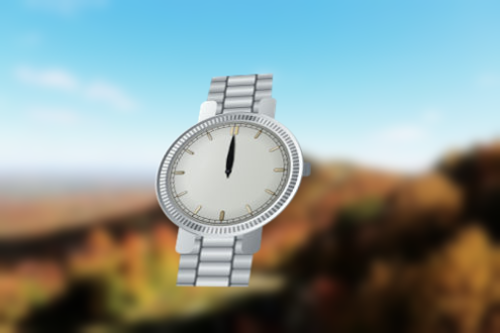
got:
12:00
